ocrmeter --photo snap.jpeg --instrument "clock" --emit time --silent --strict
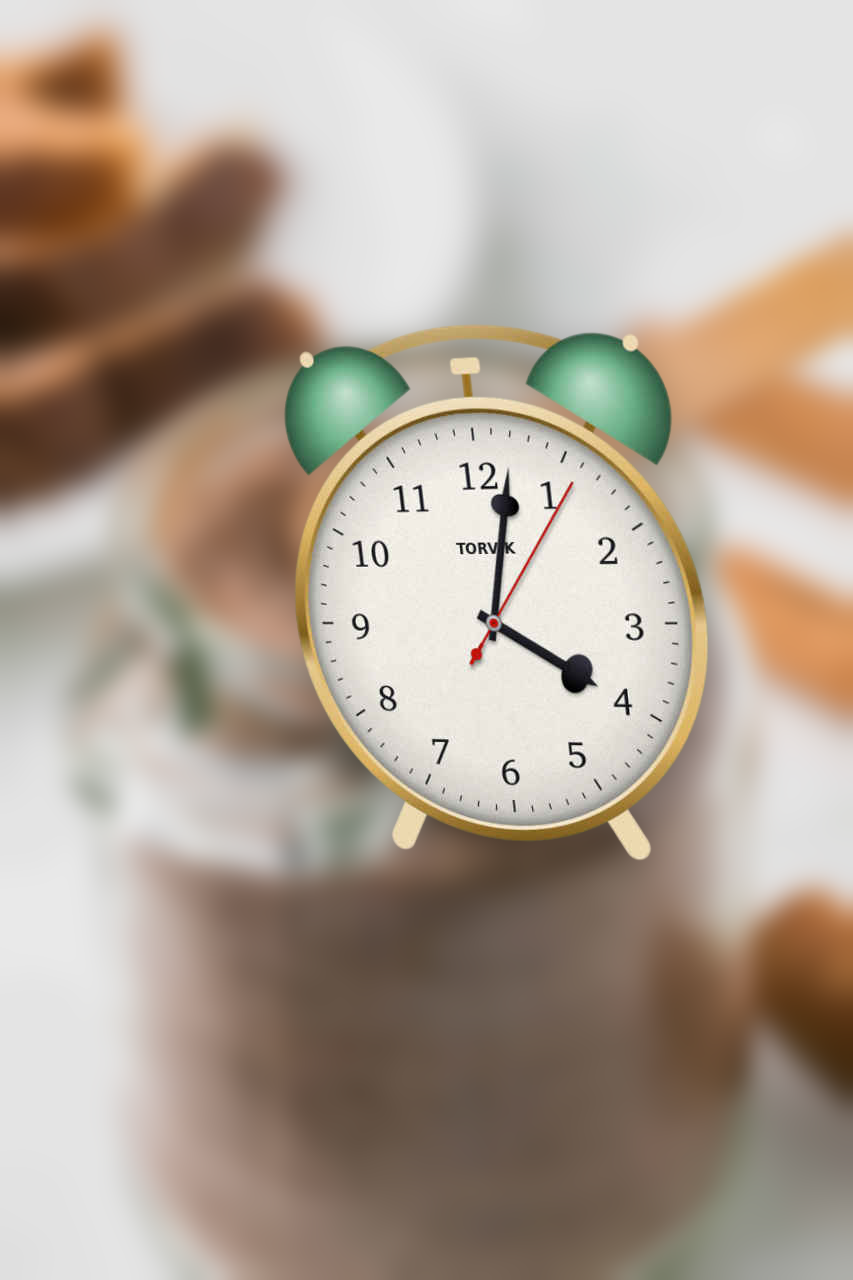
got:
4:02:06
